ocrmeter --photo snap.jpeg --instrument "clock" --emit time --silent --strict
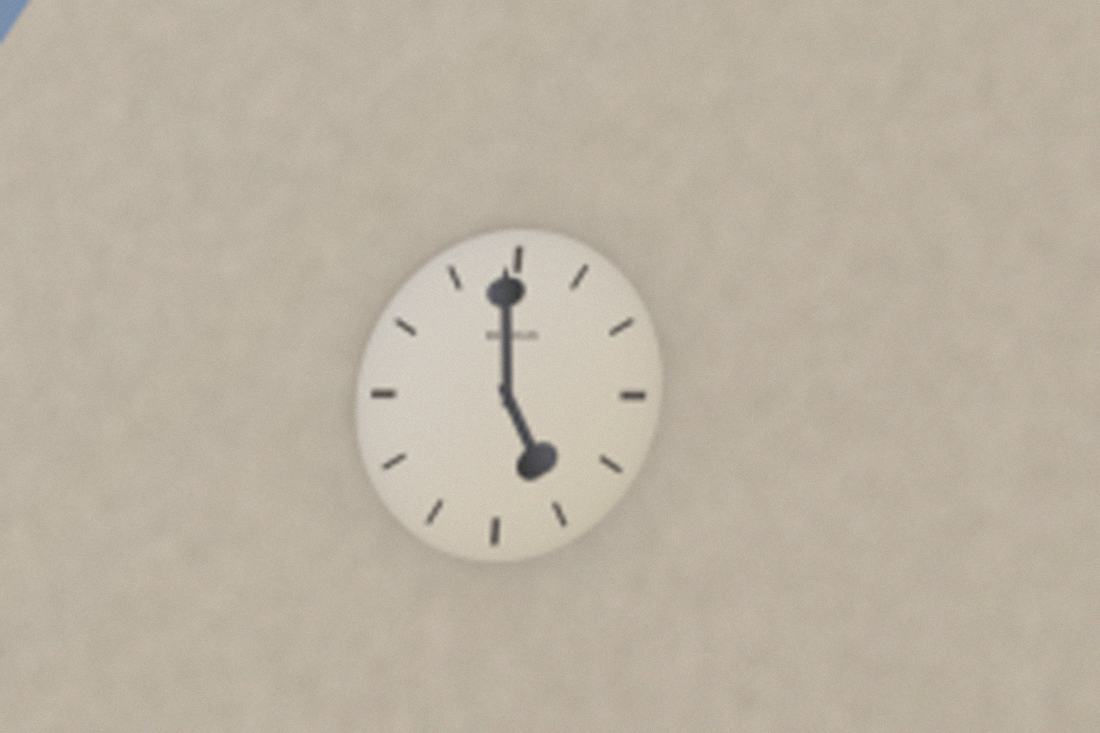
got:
4:59
